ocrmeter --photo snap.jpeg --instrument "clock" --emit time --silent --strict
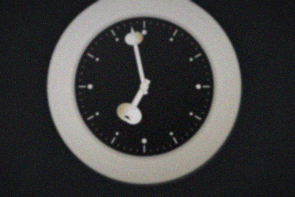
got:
6:58
